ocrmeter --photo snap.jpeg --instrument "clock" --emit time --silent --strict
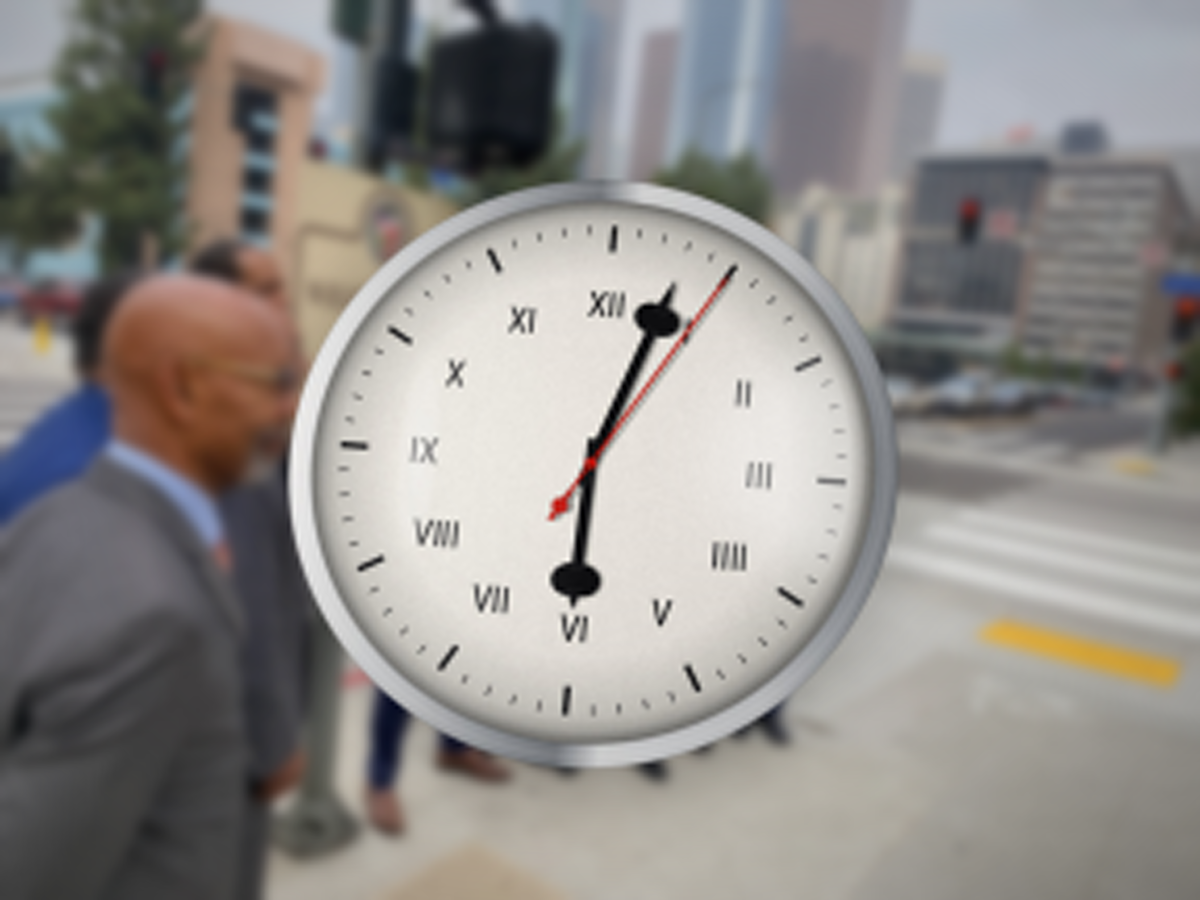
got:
6:03:05
